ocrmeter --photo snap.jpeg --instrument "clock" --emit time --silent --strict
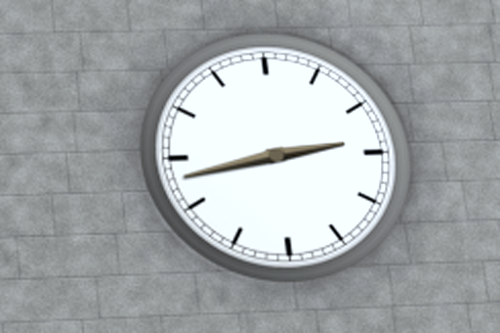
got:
2:43
